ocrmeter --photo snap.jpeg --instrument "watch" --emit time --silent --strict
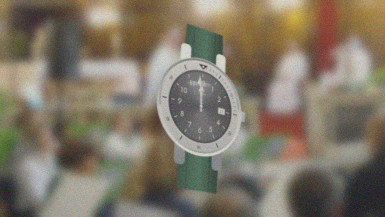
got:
11:59
